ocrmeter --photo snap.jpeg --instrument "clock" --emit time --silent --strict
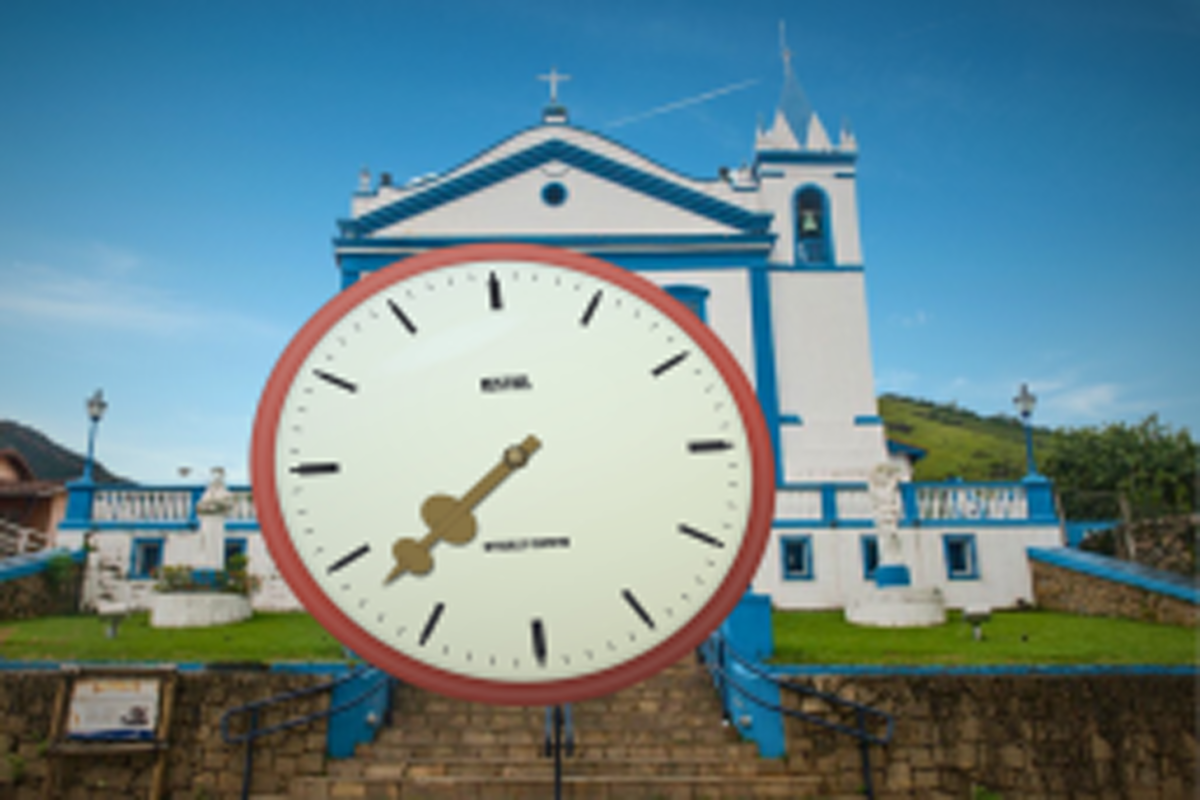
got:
7:38
